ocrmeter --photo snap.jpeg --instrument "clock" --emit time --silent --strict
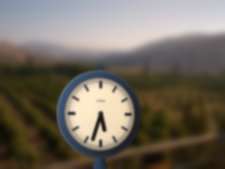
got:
5:33
